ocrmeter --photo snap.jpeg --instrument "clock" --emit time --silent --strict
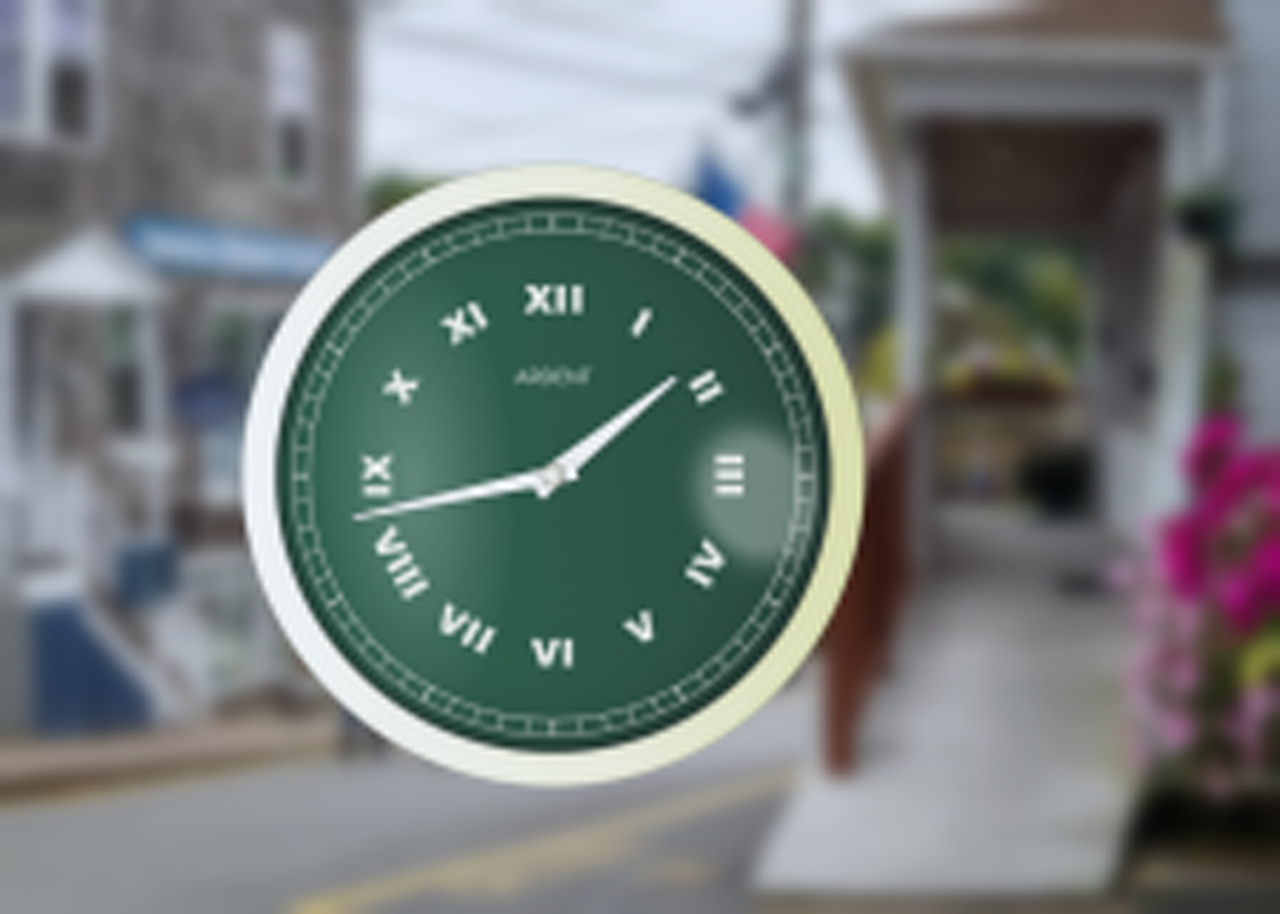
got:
1:43
